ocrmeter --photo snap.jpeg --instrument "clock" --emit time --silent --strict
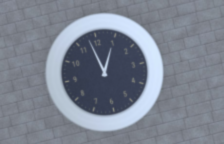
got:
12:58
